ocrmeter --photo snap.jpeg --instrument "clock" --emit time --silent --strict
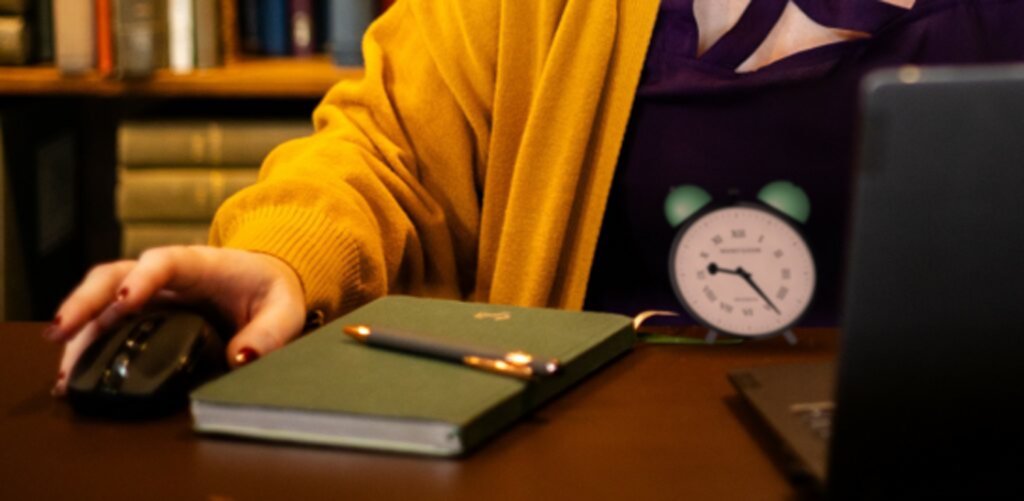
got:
9:24
